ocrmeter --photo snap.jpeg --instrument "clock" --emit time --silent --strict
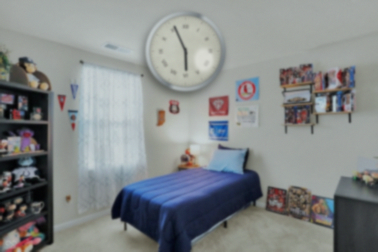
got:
5:56
